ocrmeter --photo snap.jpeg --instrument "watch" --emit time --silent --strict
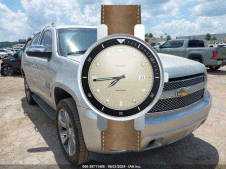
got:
7:44
